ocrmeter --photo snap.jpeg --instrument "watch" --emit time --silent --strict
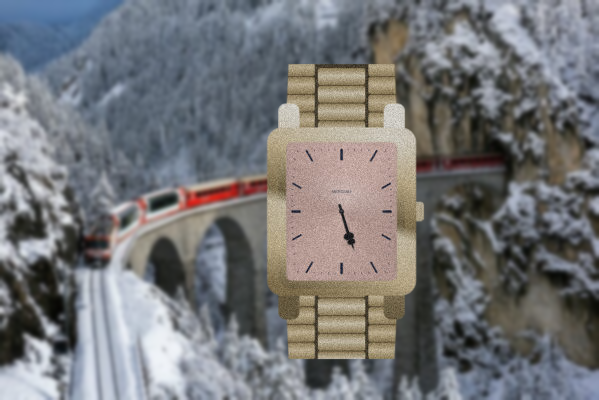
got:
5:27
